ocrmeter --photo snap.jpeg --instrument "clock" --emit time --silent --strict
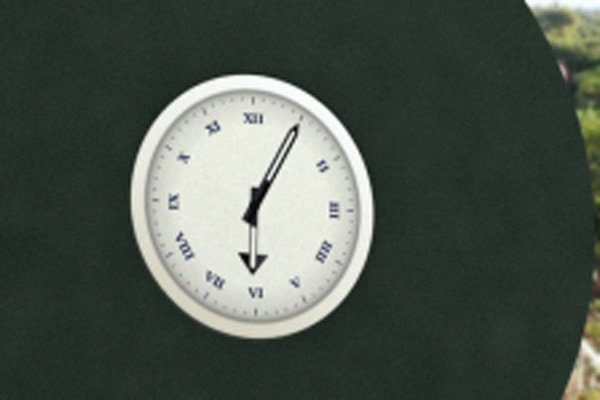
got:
6:05
